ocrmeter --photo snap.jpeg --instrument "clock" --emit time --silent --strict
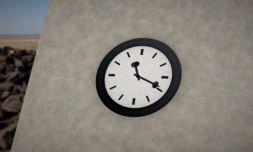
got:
11:19
